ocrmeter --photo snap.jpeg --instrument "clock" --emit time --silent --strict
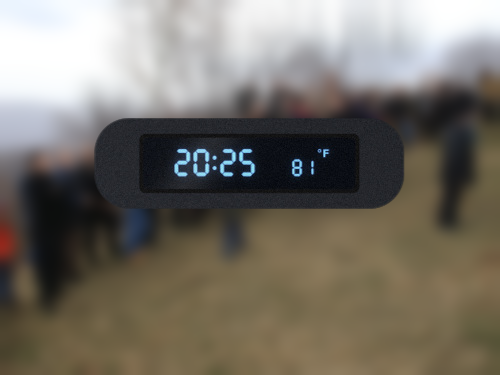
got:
20:25
